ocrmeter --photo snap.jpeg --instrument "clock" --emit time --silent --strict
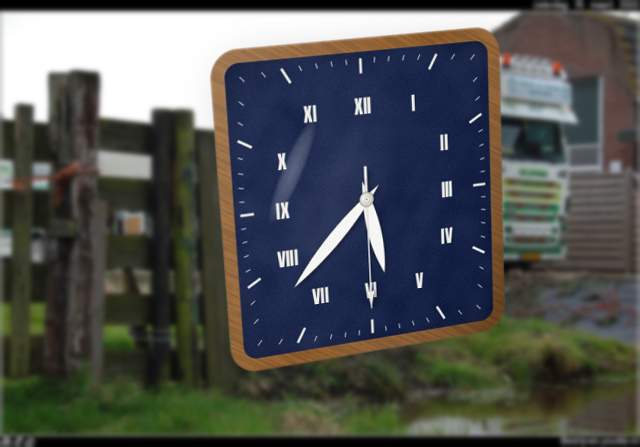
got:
5:37:30
